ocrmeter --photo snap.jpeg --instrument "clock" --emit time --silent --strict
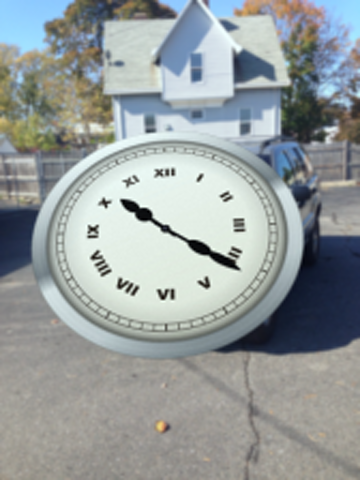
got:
10:21
